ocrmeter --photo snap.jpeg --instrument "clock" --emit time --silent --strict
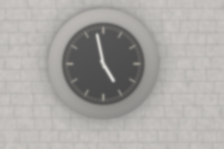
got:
4:58
